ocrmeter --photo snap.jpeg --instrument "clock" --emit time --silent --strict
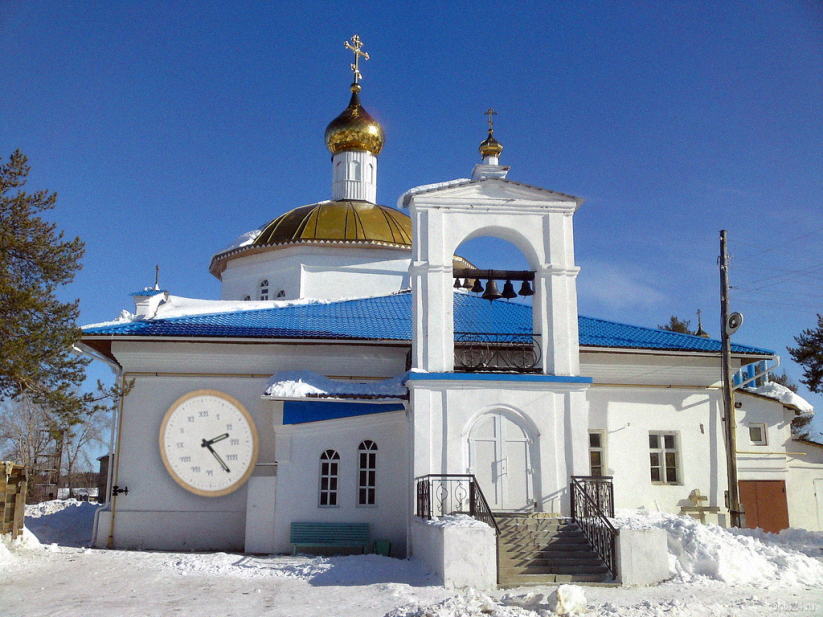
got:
2:24
